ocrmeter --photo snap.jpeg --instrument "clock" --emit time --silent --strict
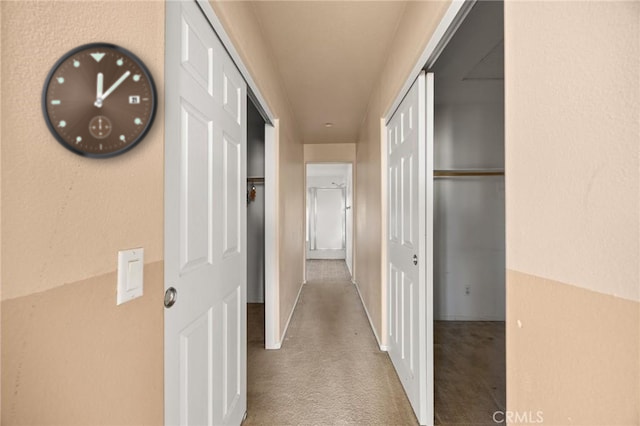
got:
12:08
